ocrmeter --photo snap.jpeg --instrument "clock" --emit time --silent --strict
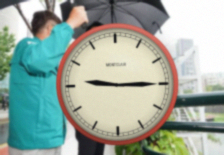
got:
9:15
